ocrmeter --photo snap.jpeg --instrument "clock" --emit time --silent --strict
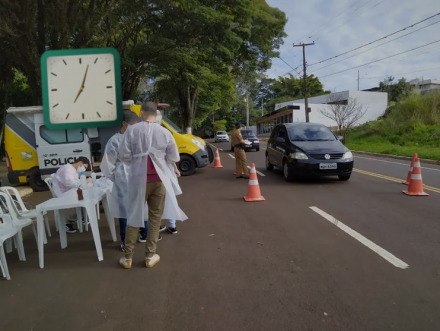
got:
7:03
